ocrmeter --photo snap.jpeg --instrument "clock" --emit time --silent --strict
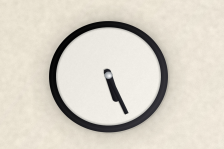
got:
5:26
